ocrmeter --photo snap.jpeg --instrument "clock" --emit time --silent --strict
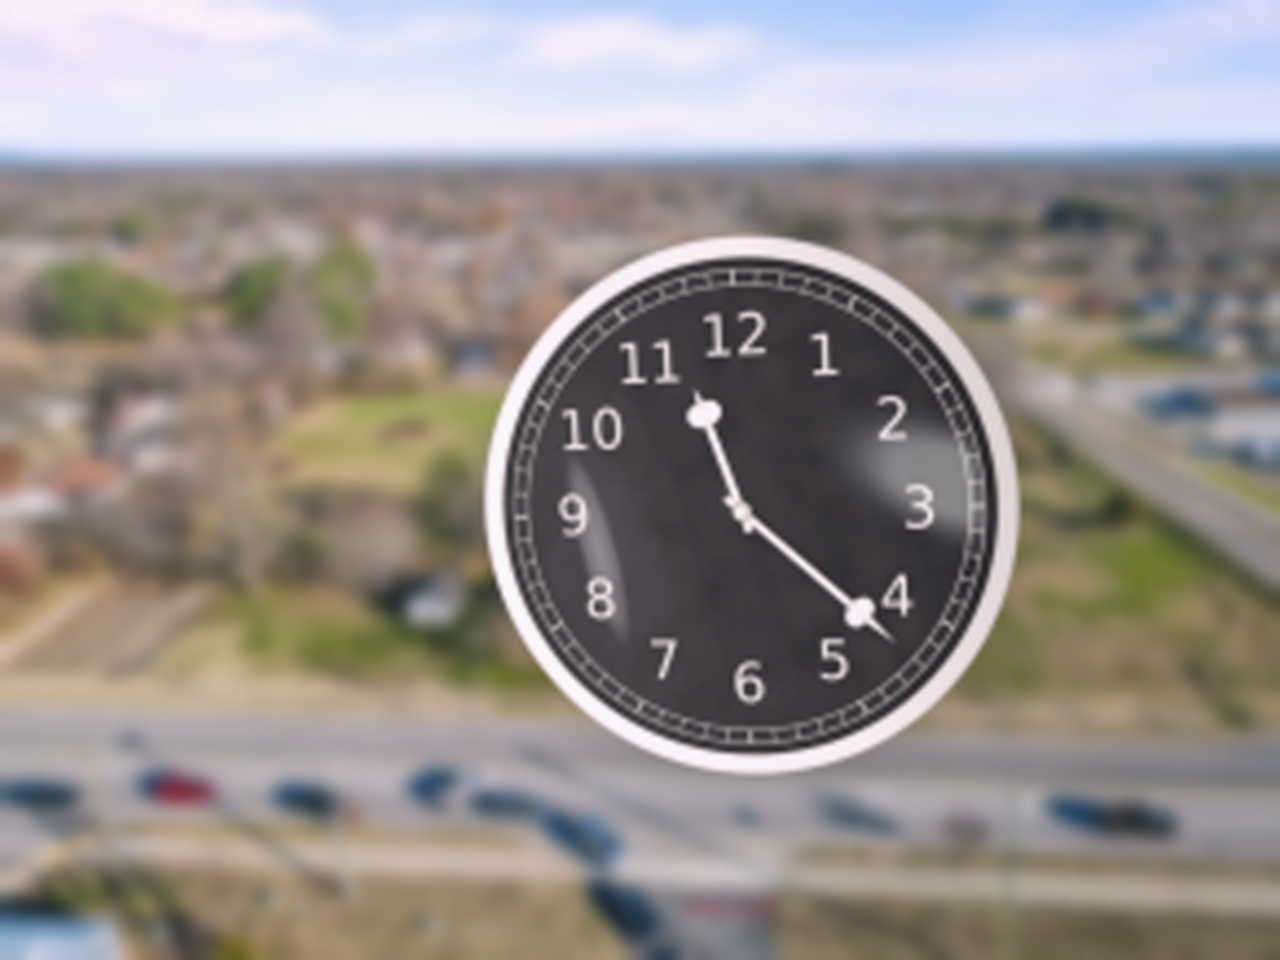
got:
11:22
